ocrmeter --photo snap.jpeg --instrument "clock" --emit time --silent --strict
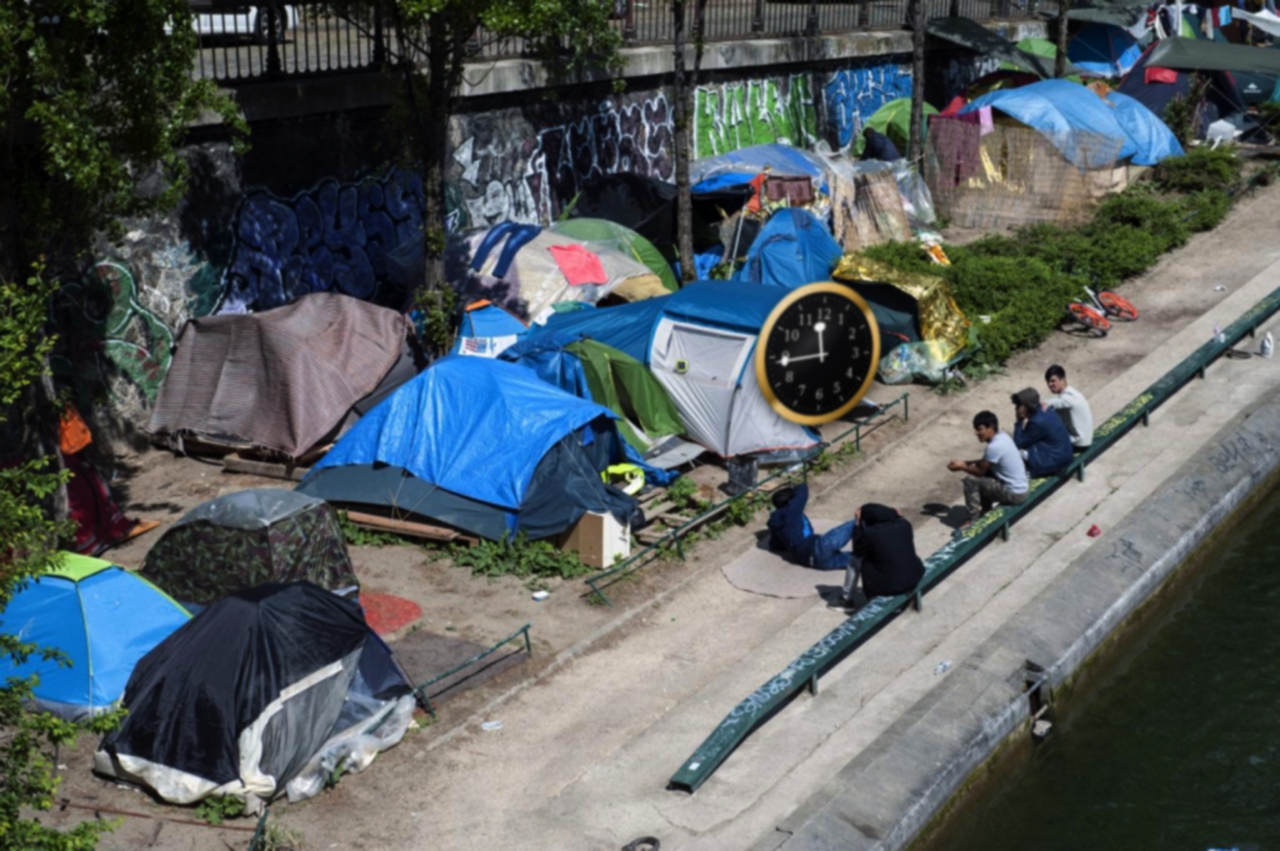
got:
11:44
